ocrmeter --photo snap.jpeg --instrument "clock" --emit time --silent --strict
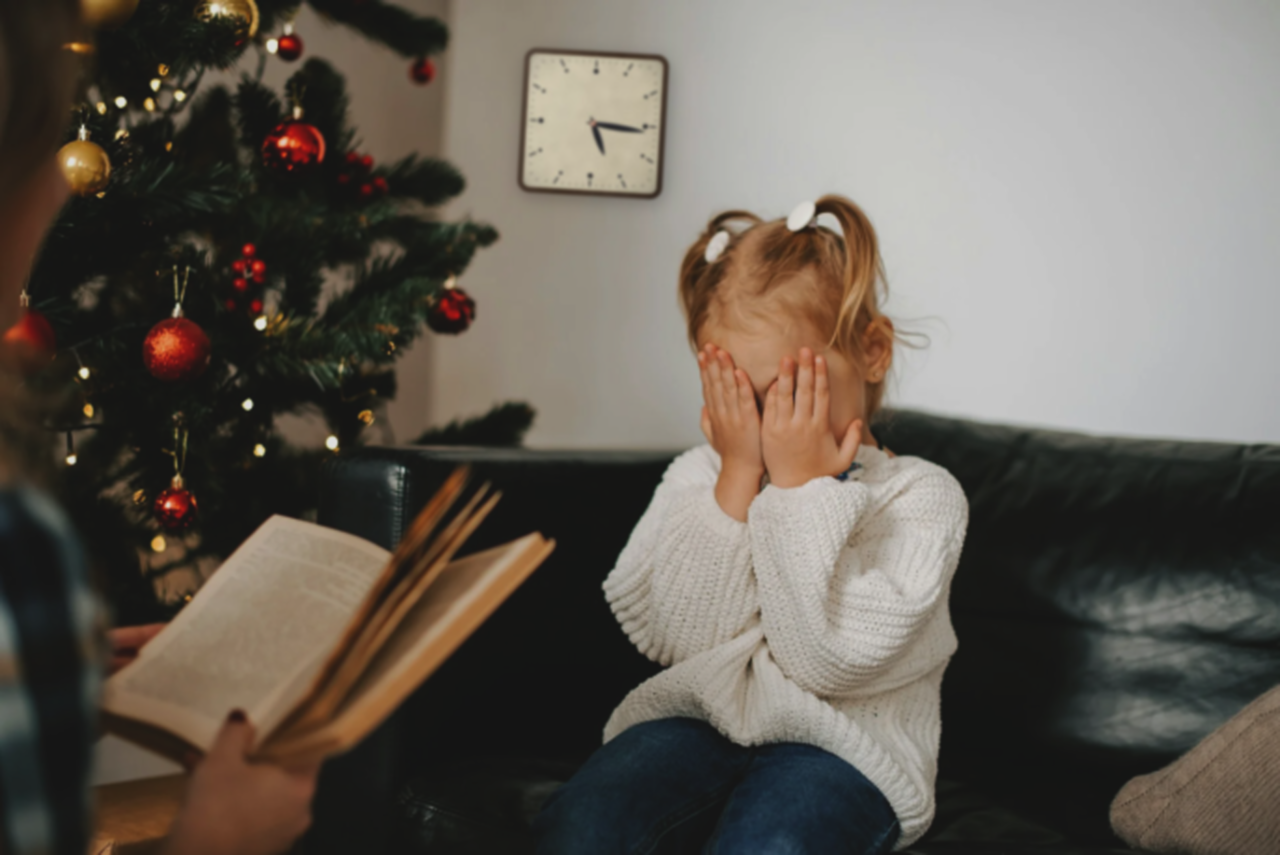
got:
5:16
